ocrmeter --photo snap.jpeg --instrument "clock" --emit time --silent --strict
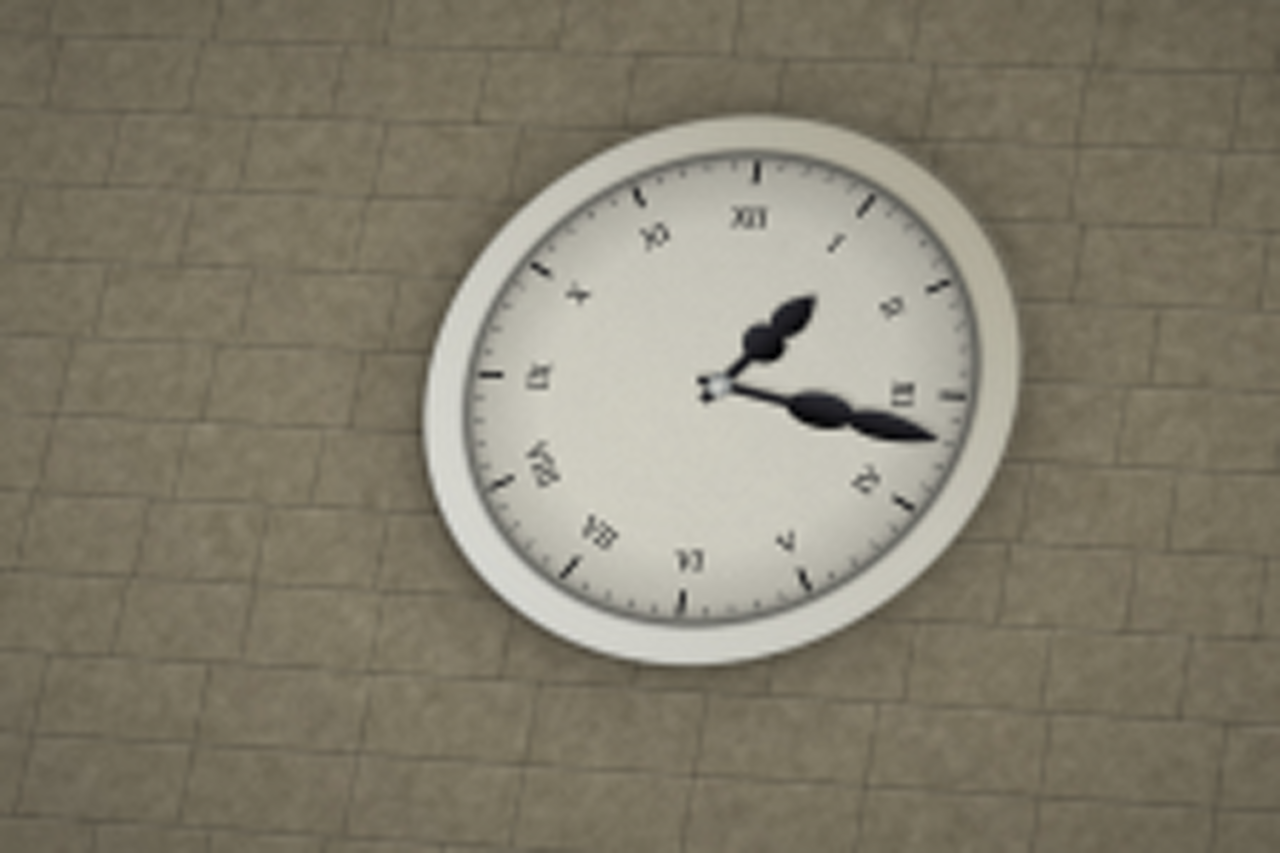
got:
1:17
